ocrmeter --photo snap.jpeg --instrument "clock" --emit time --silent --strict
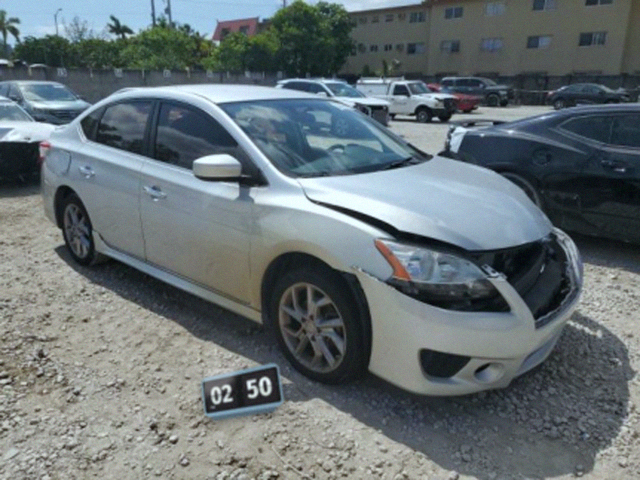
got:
2:50
